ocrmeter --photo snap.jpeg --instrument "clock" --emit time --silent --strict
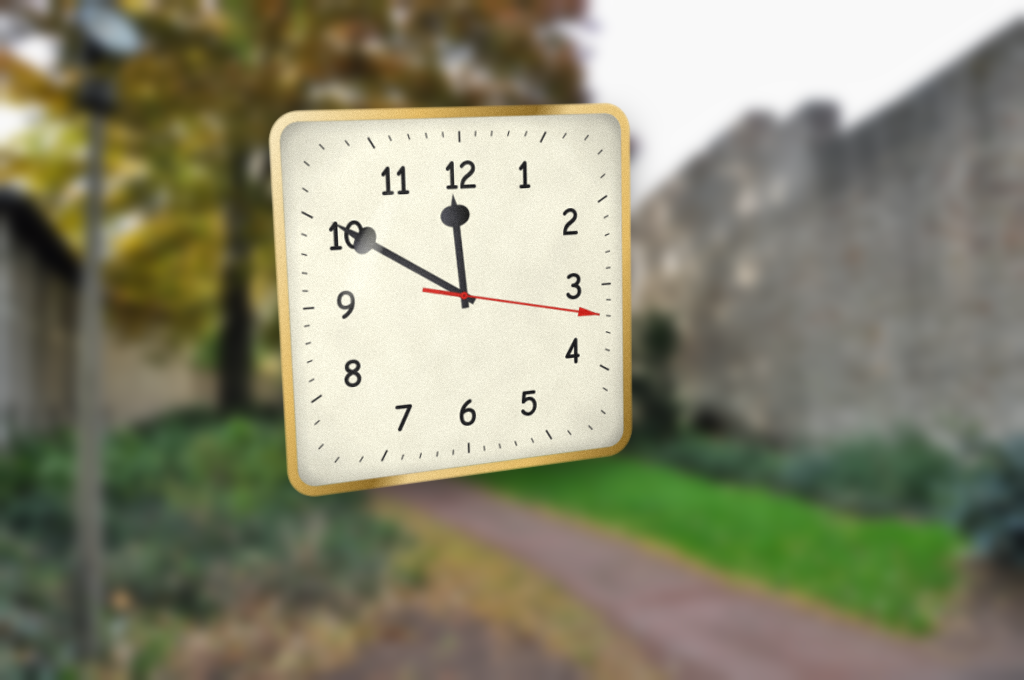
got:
11:50:17
